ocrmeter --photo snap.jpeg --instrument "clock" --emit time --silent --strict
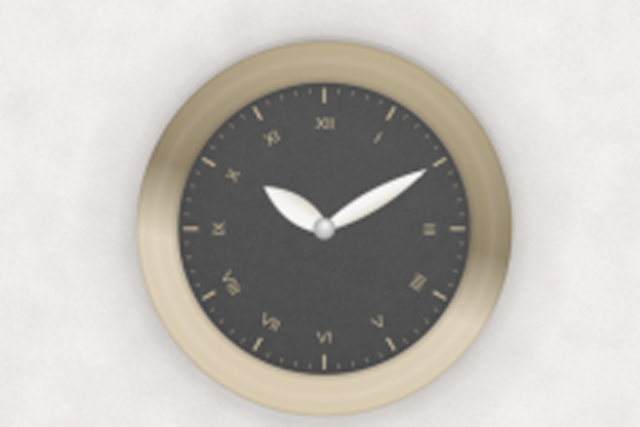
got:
10:10
